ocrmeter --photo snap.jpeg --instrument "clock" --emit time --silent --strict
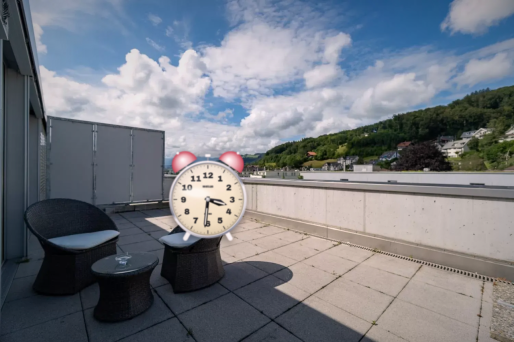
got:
3:31
